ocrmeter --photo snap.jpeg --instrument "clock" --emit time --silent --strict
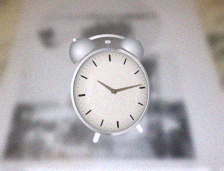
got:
10:14
